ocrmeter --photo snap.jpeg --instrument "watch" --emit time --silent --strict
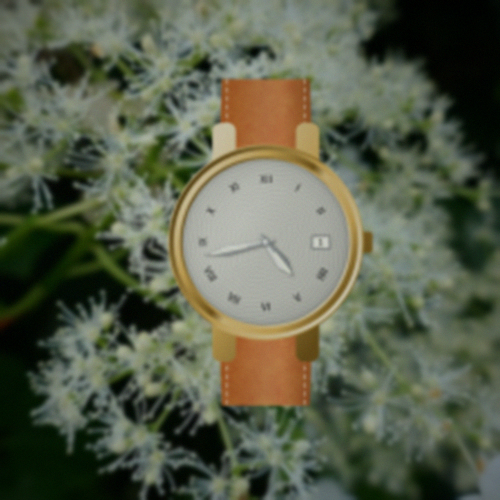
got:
4:43
